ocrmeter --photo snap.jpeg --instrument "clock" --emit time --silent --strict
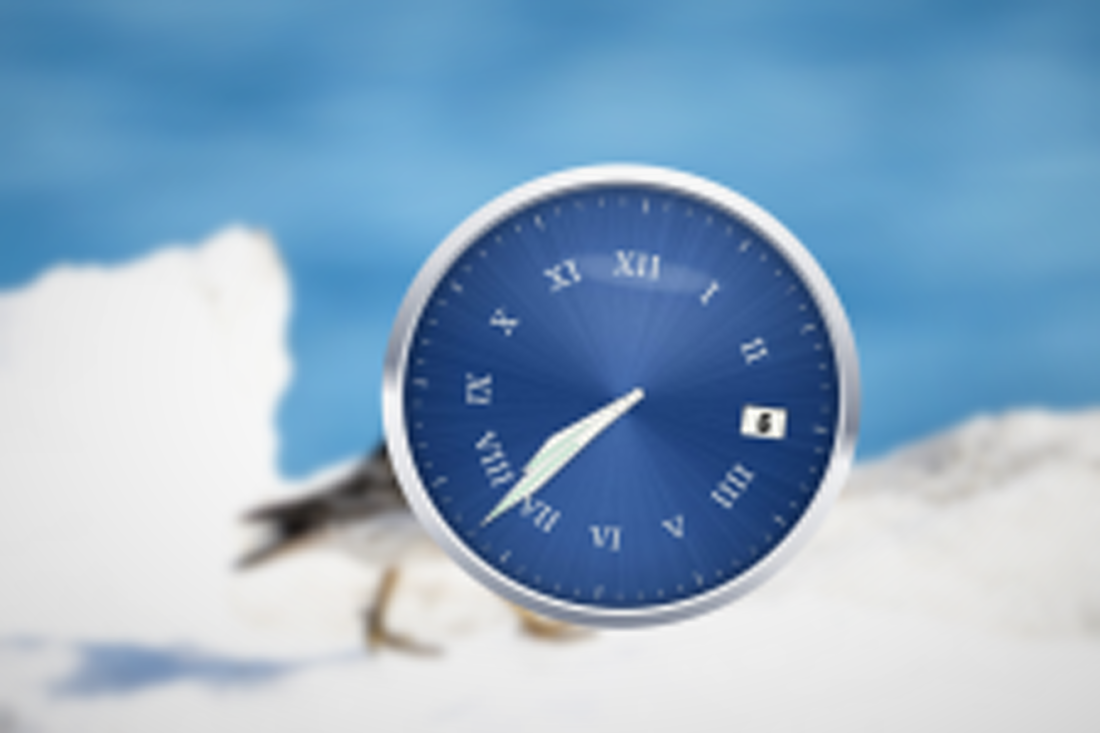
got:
7:37
